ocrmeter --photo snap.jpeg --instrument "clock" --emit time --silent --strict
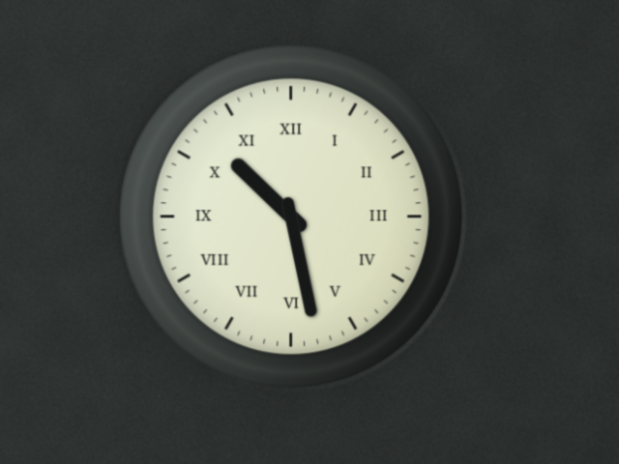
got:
10:28
